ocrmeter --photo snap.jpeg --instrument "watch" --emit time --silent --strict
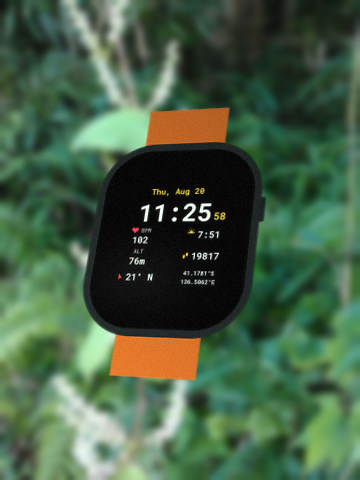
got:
11:25:58
